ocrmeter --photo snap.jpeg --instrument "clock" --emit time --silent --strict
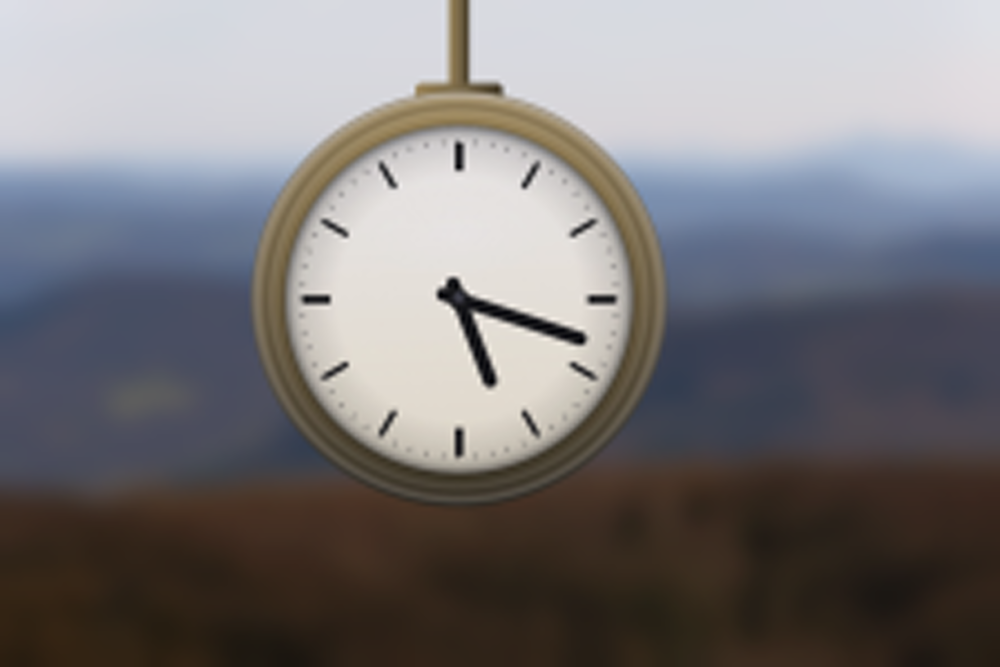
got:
5:18
